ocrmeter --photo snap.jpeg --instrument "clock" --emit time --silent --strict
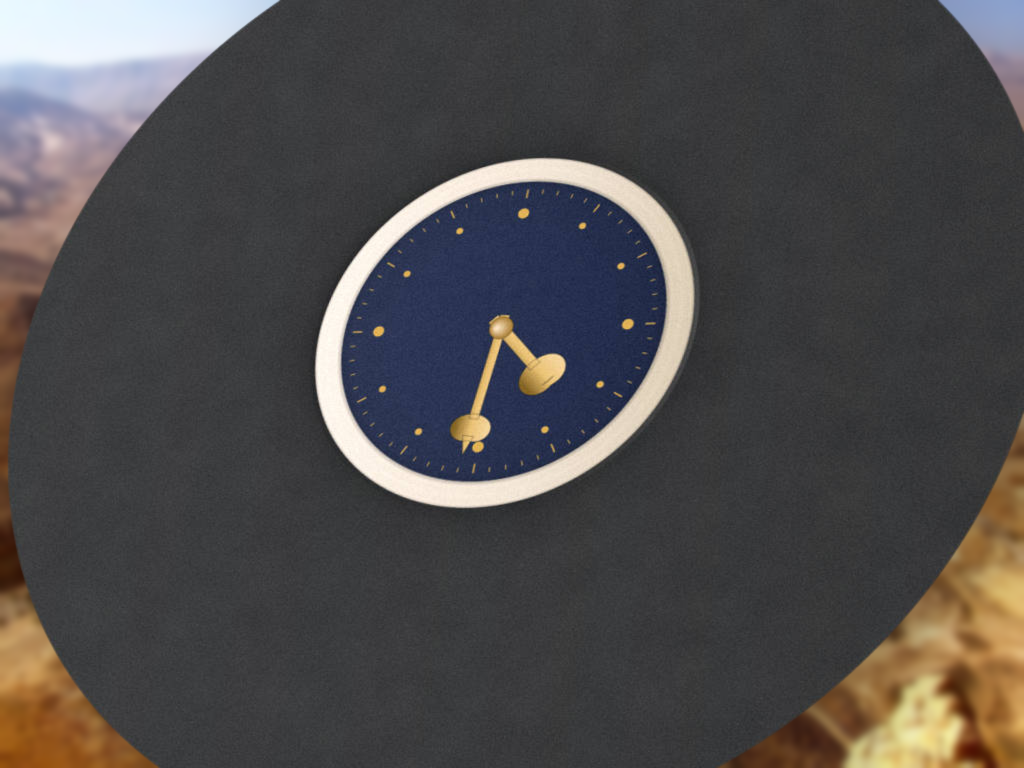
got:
4:31
